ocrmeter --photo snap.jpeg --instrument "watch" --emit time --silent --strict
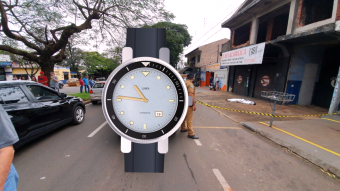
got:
10:46
